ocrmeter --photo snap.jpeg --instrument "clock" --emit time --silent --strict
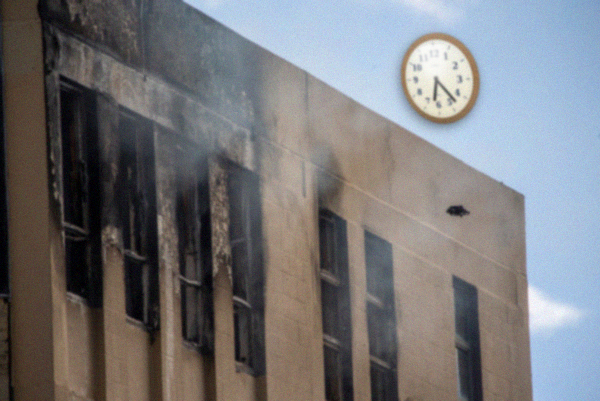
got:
6:23
